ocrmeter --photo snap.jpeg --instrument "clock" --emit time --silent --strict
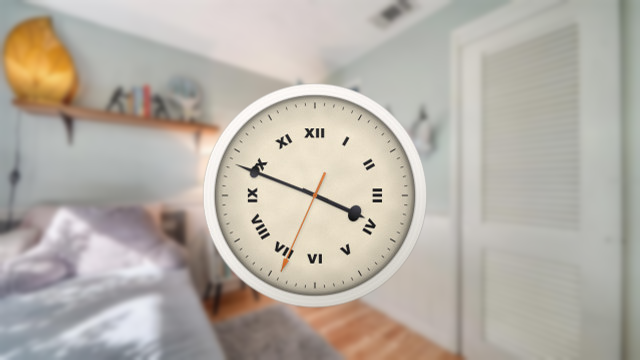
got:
3:48:34
